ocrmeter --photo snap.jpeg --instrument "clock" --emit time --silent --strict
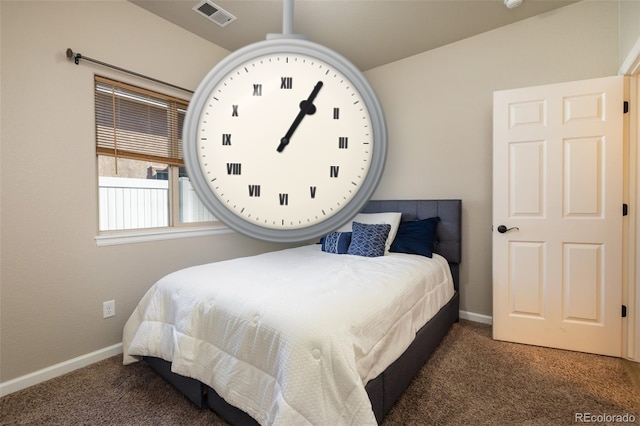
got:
1:05
